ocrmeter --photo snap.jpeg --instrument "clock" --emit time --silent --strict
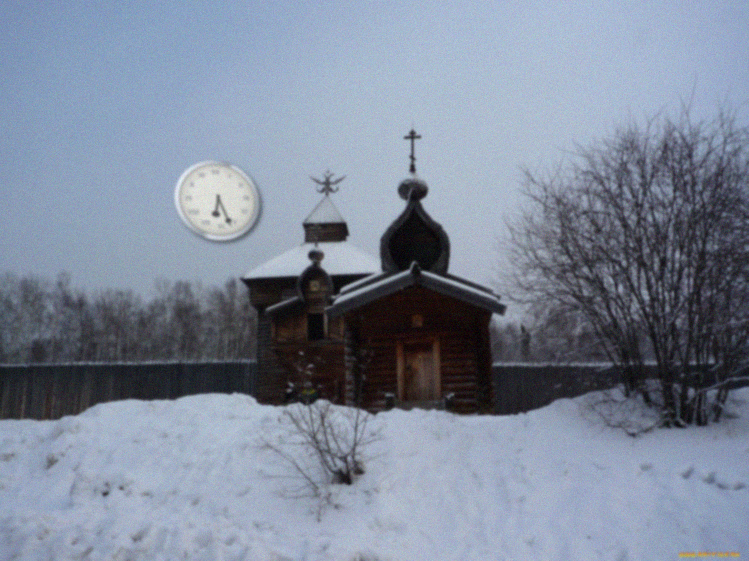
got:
6:27
